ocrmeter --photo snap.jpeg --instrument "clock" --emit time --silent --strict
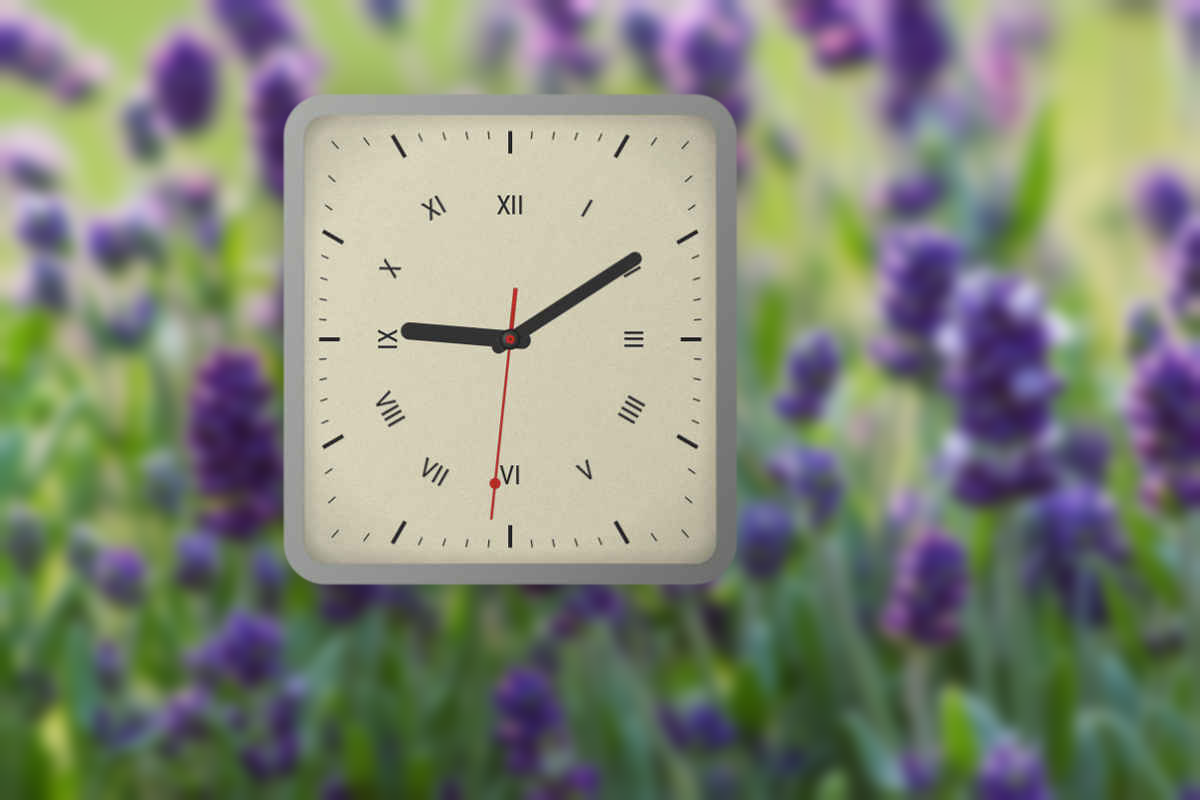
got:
9:09:31
